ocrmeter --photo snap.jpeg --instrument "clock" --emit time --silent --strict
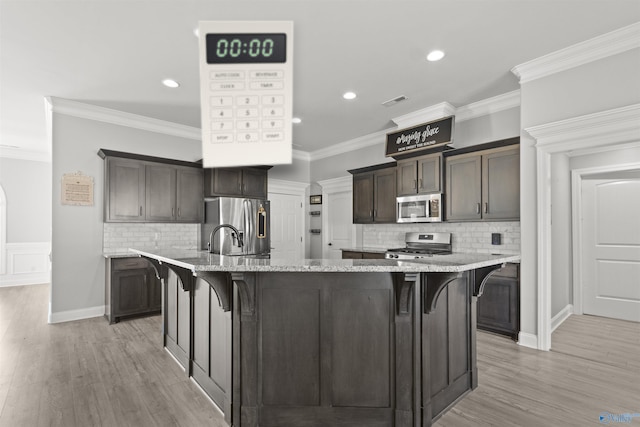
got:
0:00
